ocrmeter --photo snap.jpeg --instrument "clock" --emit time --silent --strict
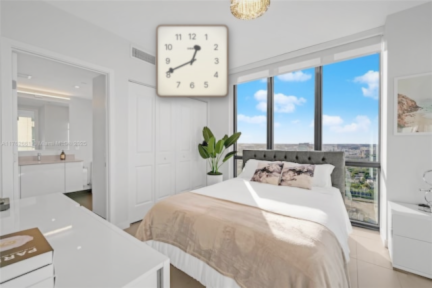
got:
12:41
